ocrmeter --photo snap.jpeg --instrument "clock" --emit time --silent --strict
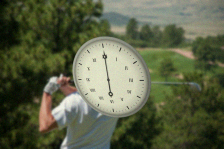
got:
6:00
